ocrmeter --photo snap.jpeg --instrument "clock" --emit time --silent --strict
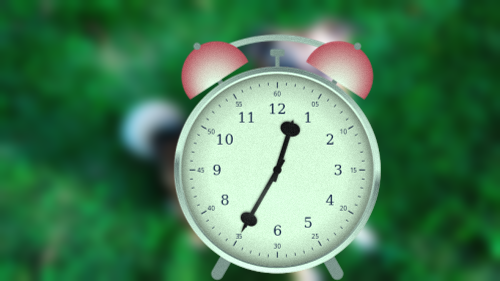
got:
12:35
